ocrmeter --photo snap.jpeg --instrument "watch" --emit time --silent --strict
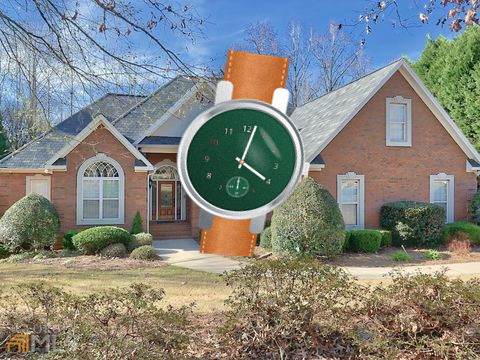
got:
4:02
